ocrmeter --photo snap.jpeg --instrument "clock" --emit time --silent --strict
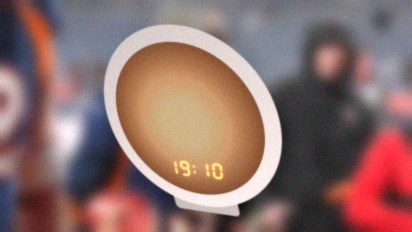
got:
19:10
